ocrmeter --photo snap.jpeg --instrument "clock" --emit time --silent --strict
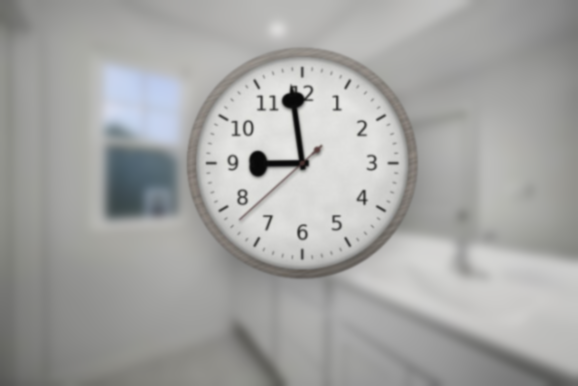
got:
8:58:38
